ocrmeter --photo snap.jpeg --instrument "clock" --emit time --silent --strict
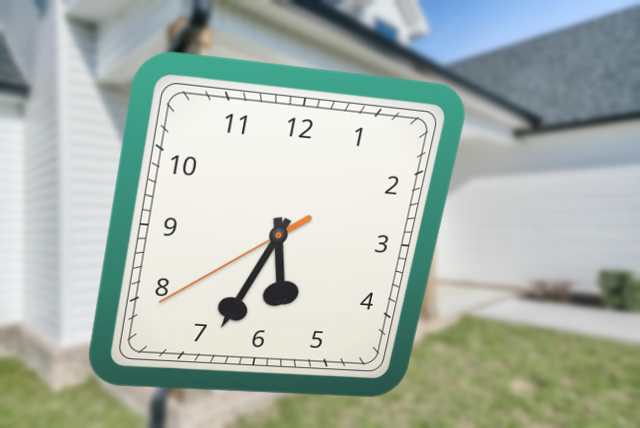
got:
5:33:39
